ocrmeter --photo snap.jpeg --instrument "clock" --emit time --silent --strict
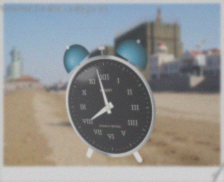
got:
7:58
